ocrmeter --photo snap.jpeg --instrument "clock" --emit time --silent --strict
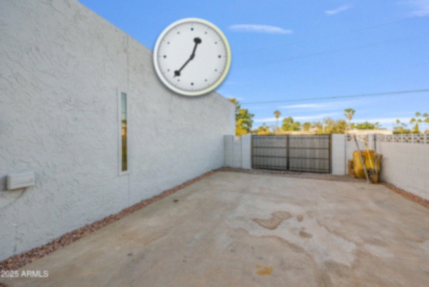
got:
12:37
